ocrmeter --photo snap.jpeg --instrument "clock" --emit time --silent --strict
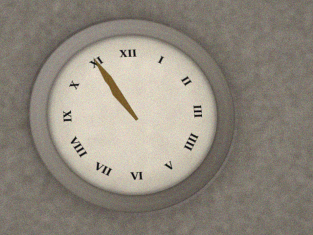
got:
10:55
